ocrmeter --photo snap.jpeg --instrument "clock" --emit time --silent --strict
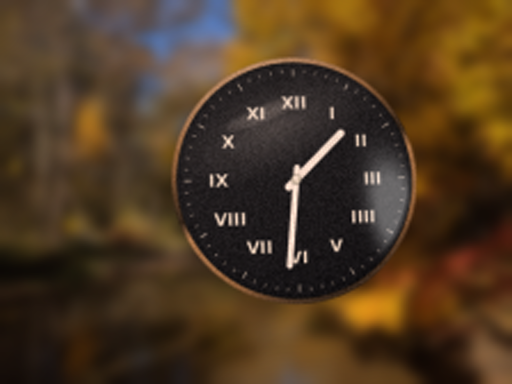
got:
1:31
